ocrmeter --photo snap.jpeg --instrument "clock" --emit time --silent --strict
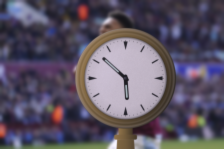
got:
5:52
